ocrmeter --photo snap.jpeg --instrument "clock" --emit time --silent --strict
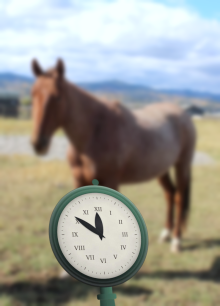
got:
11:51
